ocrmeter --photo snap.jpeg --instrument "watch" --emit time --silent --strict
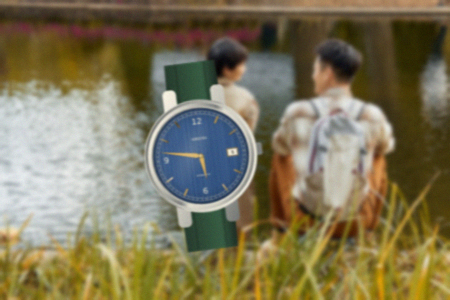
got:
5:47
